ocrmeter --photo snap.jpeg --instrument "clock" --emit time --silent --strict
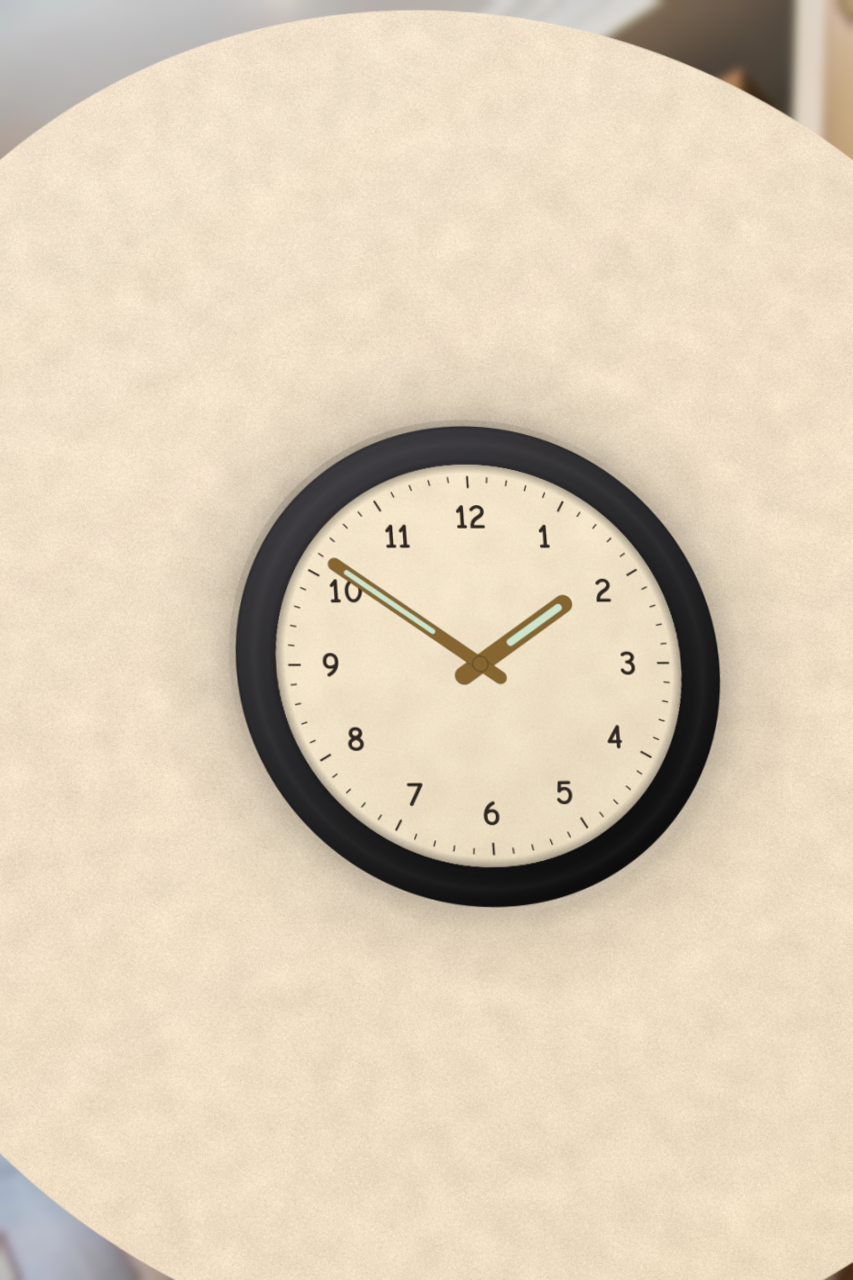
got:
1:51
